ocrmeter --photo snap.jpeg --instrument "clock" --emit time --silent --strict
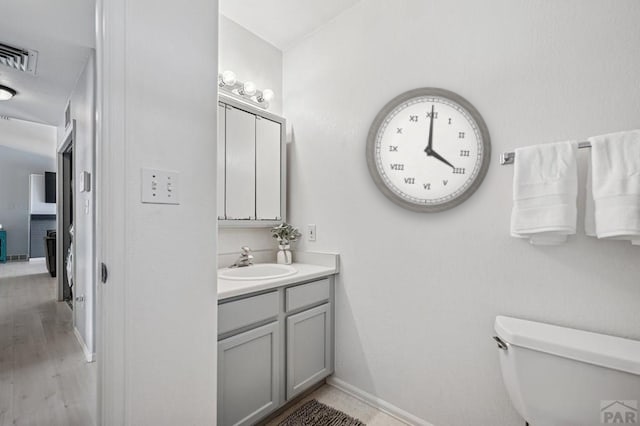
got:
4:00
